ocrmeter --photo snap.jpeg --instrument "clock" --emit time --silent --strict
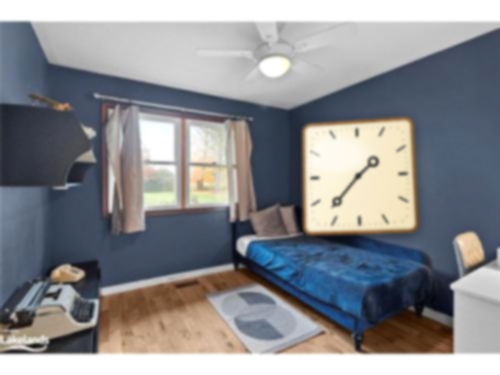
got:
1:37
